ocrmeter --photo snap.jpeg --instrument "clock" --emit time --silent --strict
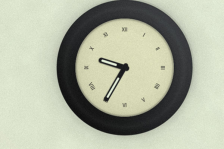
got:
9:35
